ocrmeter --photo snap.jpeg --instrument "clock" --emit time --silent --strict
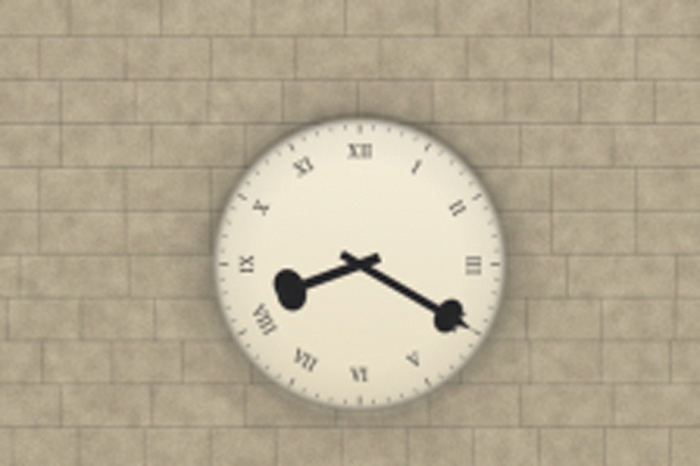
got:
8:20
